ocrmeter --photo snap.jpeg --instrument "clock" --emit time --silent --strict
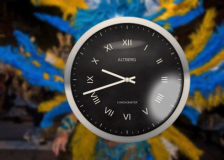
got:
9:42
